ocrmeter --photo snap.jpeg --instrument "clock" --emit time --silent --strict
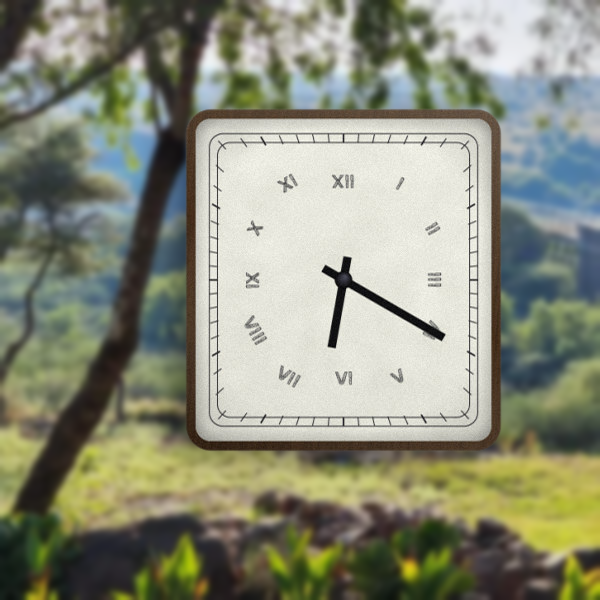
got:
6:20
